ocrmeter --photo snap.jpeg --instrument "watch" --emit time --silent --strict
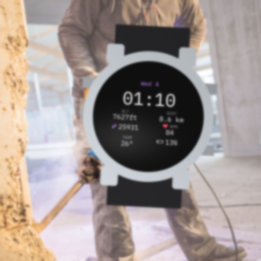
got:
1:10
